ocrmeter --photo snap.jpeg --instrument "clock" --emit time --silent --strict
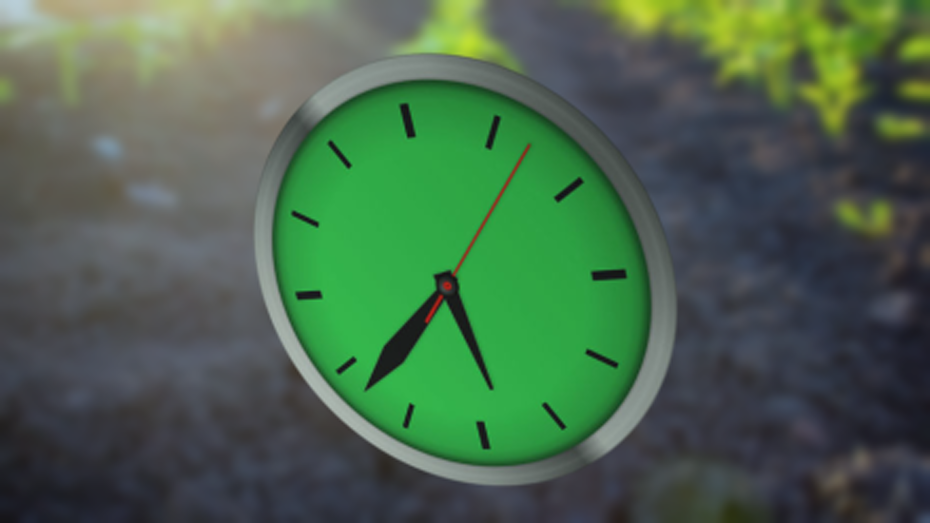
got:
5:38:07
